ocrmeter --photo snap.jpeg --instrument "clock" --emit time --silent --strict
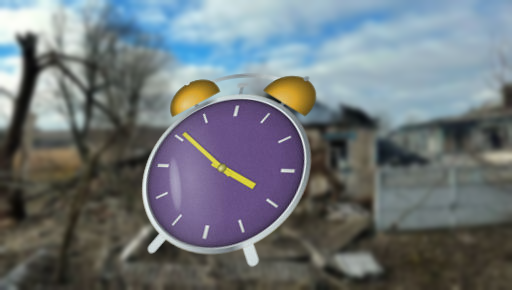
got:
3:51
